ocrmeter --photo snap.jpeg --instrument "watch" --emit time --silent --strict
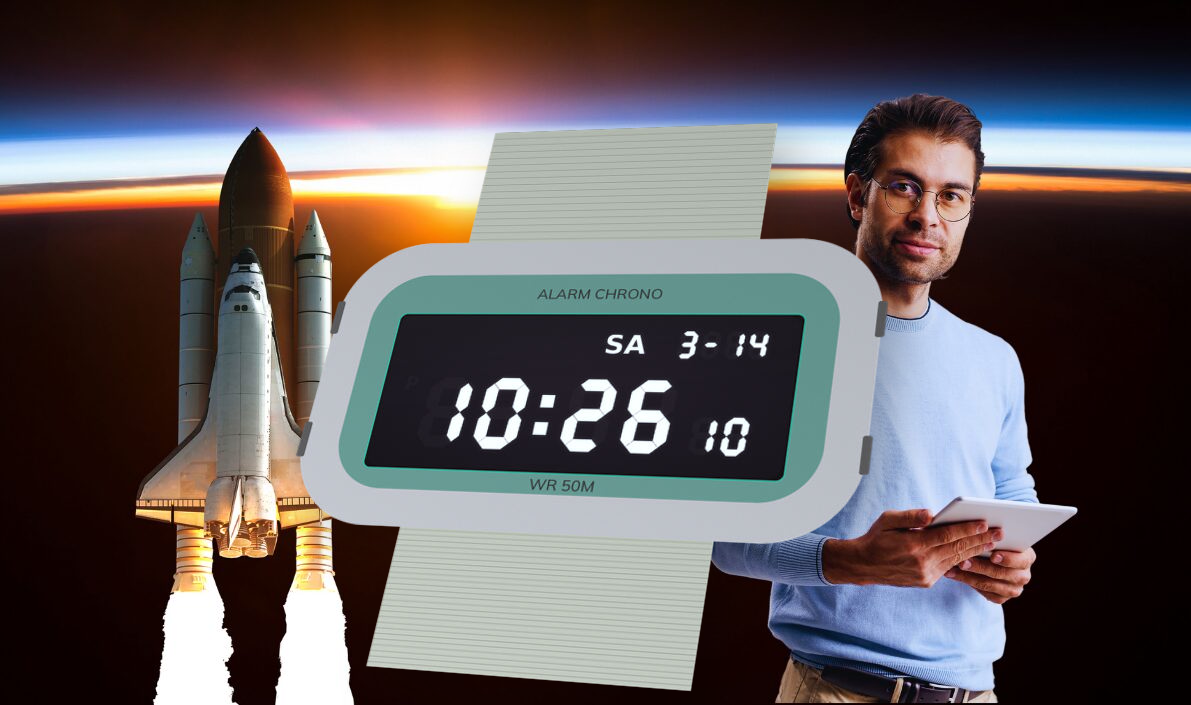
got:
10:26:10
